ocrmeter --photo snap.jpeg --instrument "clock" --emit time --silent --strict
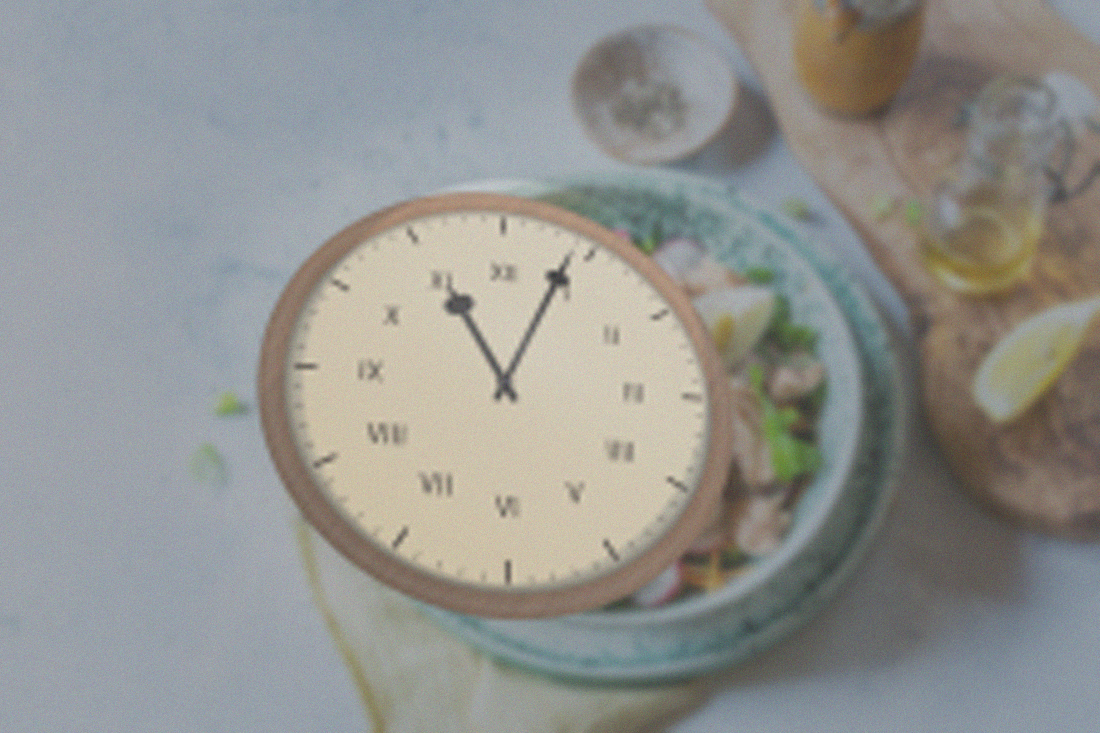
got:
11:04
